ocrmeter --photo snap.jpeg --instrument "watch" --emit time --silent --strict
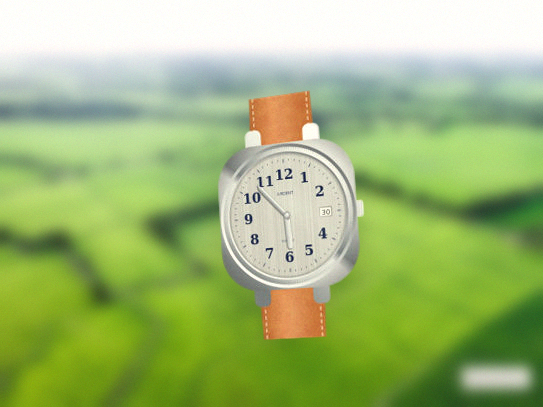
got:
5:53
